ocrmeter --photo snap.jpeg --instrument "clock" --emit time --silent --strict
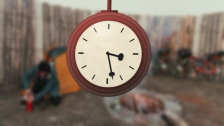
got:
3:28
